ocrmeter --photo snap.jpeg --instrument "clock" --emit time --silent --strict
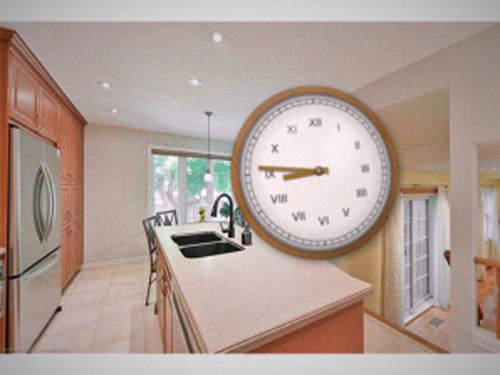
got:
8:46
